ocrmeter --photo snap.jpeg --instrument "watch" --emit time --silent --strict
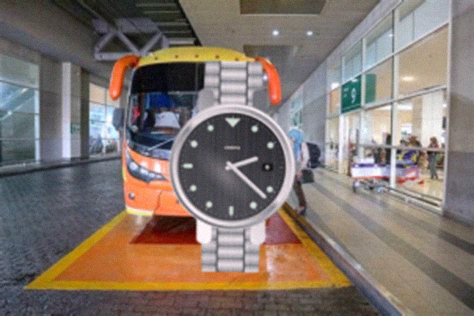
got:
2:22
